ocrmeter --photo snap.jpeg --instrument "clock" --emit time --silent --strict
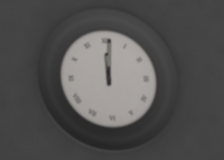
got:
12:01
